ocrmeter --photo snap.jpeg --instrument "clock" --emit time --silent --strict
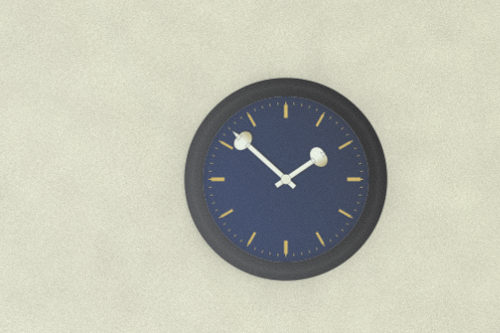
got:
1:52
